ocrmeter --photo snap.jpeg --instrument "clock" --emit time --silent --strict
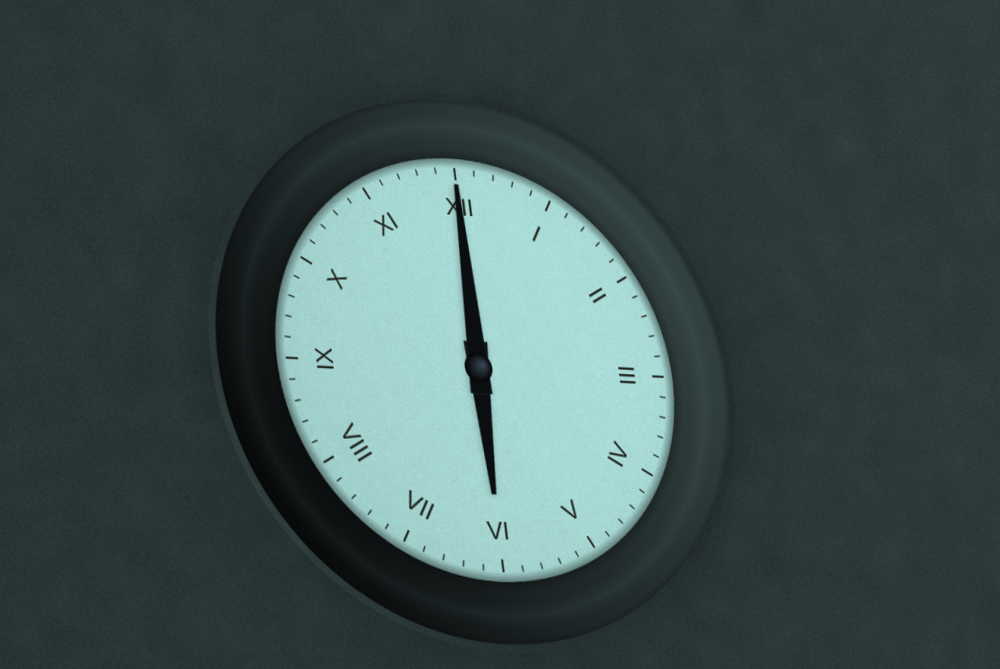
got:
6:00
